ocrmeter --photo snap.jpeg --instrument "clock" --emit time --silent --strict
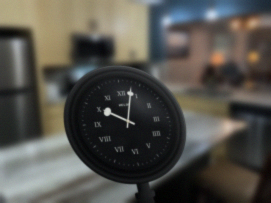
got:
10:03
